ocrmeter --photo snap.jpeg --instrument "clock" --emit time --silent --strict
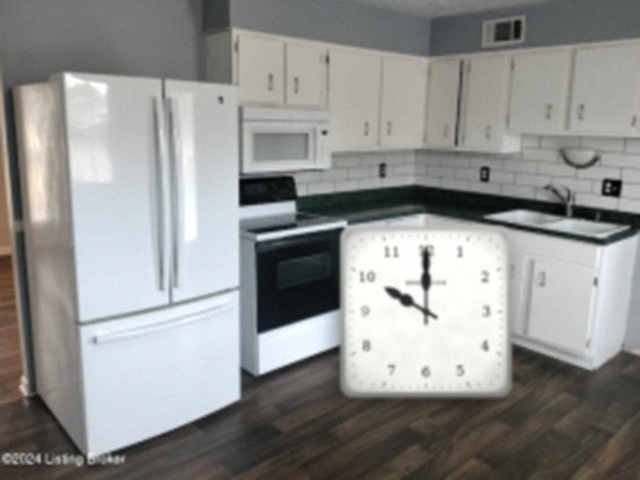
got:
10:00
